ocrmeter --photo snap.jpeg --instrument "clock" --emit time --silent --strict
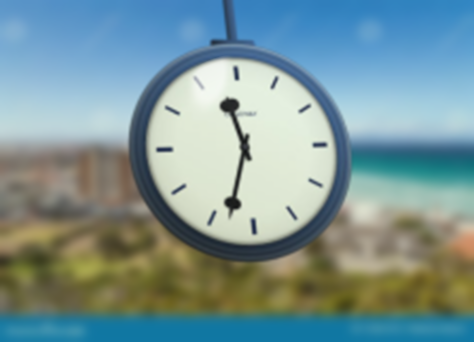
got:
11:33
